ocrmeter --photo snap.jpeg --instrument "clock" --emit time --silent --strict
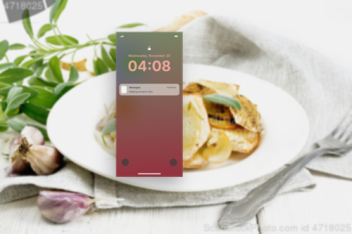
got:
4:08
